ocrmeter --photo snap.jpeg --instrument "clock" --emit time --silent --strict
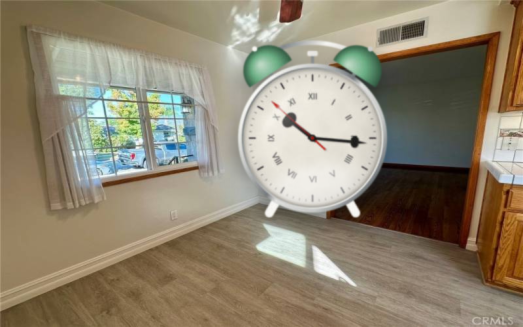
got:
10:15:52
